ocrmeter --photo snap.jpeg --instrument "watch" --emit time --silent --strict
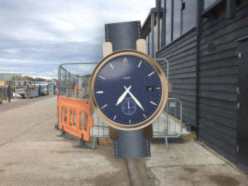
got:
7:24
